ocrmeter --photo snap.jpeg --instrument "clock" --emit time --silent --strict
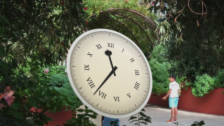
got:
11:37
